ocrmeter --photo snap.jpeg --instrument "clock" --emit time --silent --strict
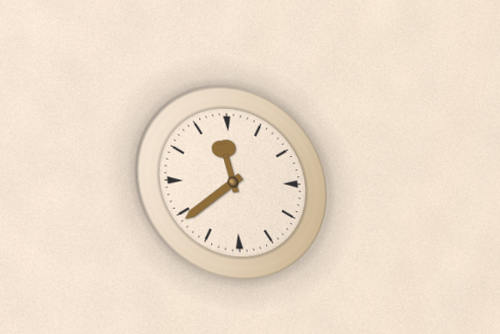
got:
11:39
